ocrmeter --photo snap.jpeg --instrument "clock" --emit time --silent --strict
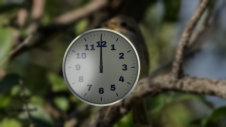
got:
12:00
